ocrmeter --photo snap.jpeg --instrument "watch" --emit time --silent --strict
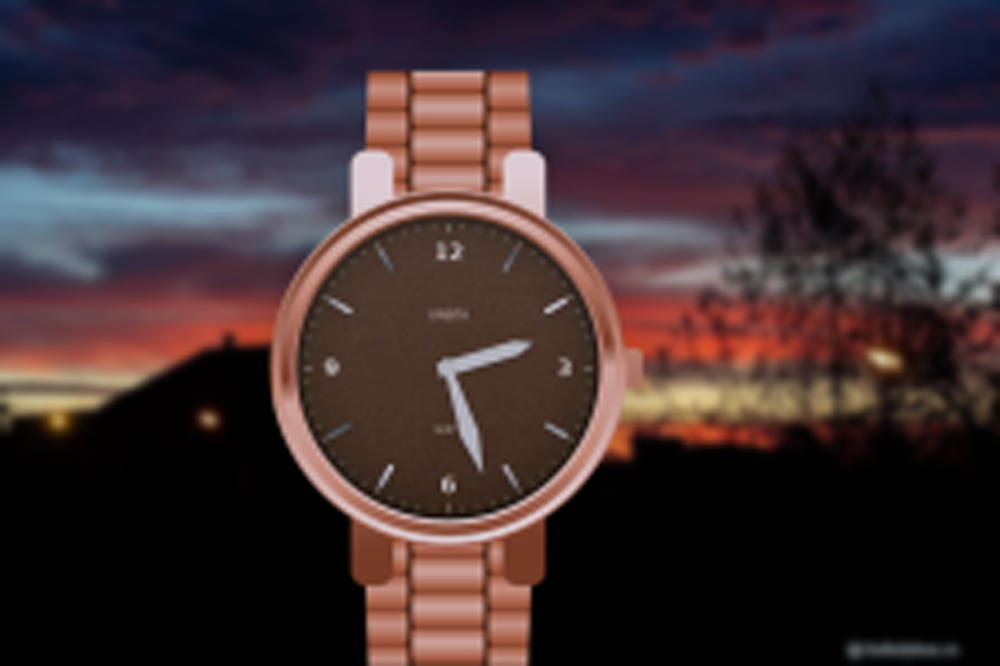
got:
2:27
